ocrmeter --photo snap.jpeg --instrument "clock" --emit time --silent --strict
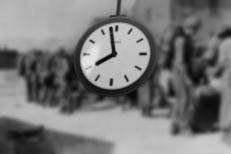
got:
7:58
